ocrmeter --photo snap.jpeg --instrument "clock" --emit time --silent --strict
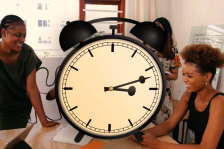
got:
3:12
